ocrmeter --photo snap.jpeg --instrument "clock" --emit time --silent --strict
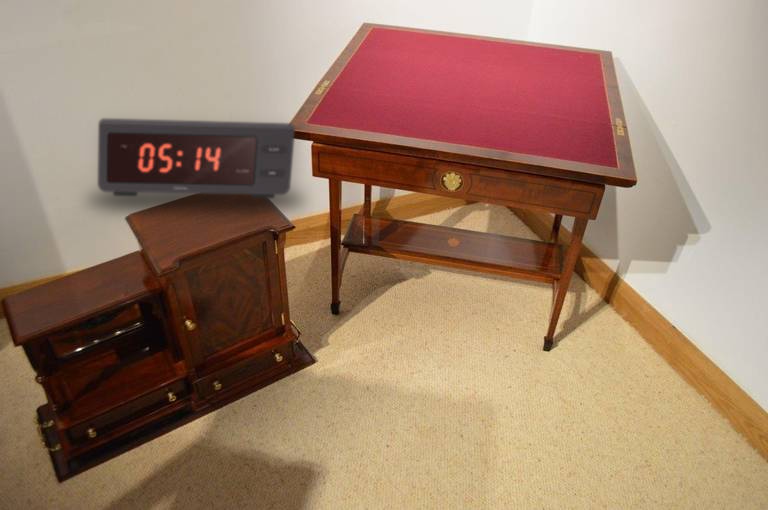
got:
5:14
